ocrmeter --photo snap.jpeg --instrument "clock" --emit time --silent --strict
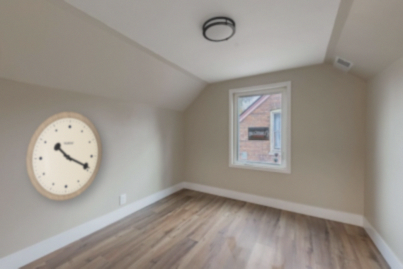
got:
10:19
